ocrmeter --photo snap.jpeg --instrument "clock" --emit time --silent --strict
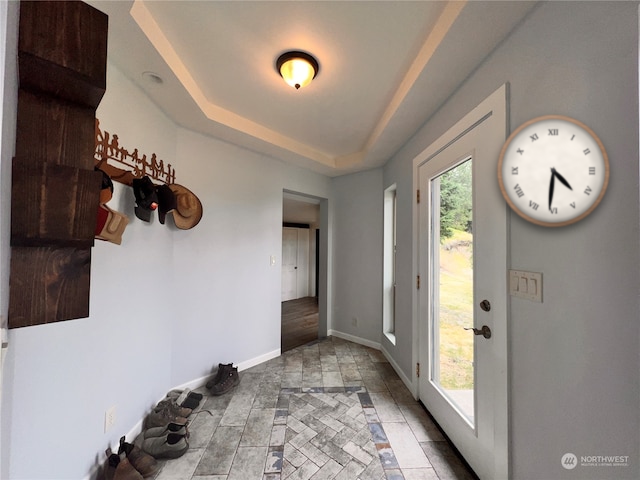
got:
4:31
